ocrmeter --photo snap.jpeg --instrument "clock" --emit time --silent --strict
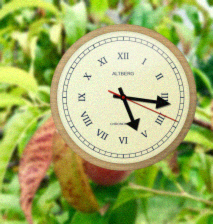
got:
5:16:19
